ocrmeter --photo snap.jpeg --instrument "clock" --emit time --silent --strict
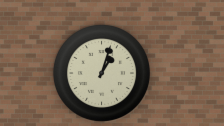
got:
1:03
